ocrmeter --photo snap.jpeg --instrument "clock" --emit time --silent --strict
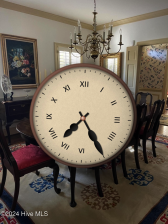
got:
7:25
